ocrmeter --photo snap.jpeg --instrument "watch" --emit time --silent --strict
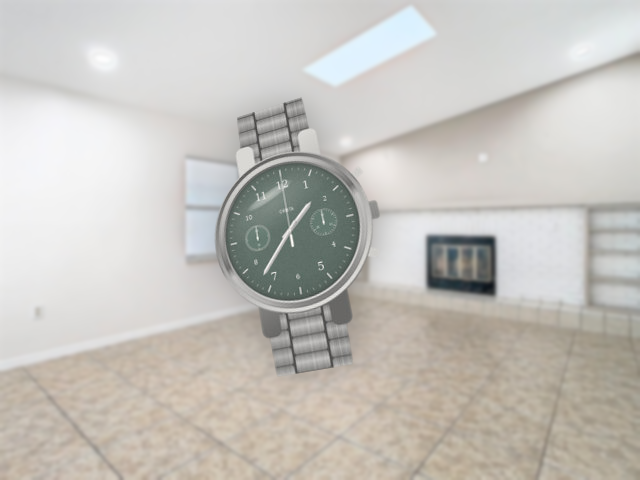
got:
1:37
